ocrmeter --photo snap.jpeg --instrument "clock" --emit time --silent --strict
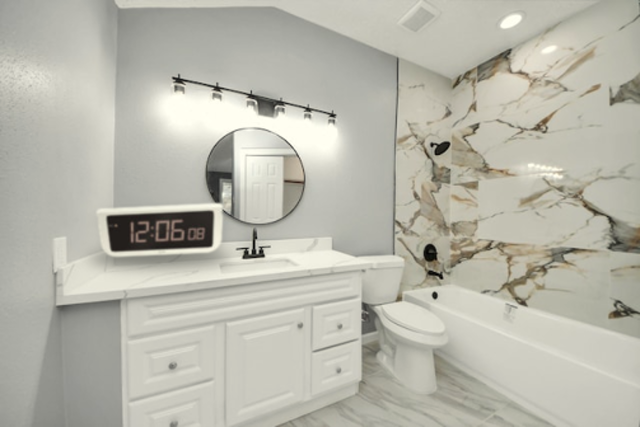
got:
12:06:08
